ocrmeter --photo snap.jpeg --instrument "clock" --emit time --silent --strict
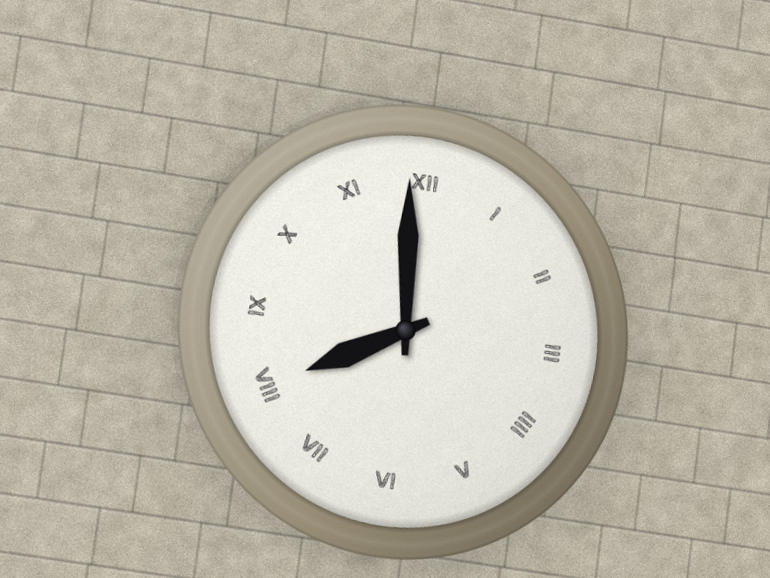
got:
7:59
